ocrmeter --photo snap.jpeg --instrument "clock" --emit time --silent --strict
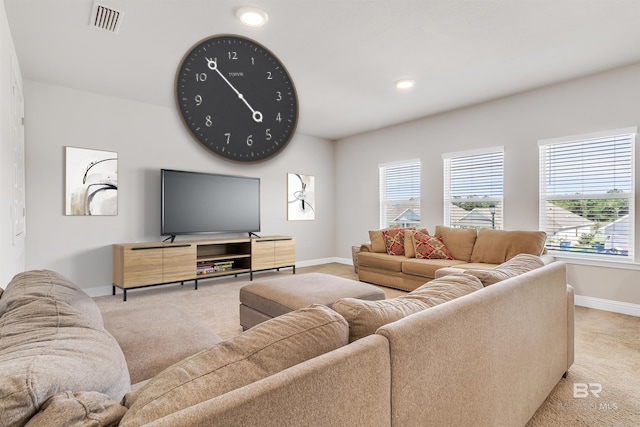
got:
4:54
